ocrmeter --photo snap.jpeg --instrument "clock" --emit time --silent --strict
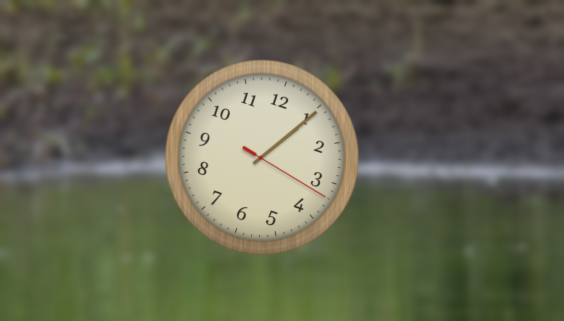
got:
1:05:17
